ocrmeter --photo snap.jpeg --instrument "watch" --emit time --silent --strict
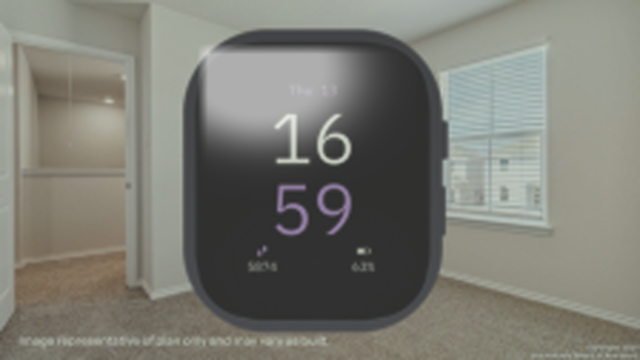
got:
16:59
